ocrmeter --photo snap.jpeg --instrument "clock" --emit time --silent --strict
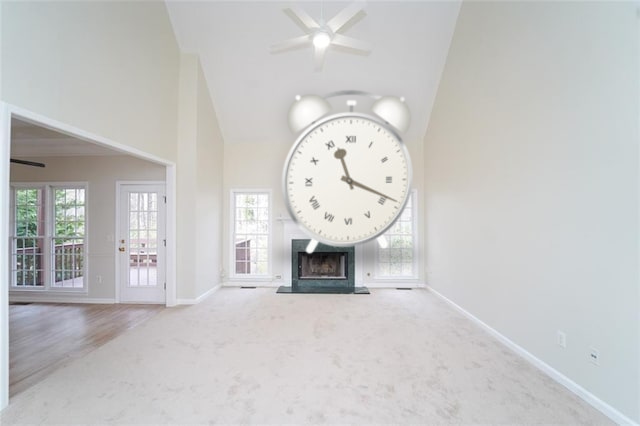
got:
11:19
